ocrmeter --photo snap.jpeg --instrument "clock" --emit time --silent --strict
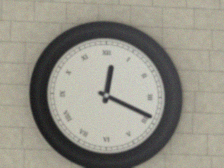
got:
12:19
